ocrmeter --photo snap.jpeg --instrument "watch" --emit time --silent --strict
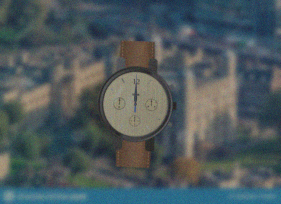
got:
12:00
